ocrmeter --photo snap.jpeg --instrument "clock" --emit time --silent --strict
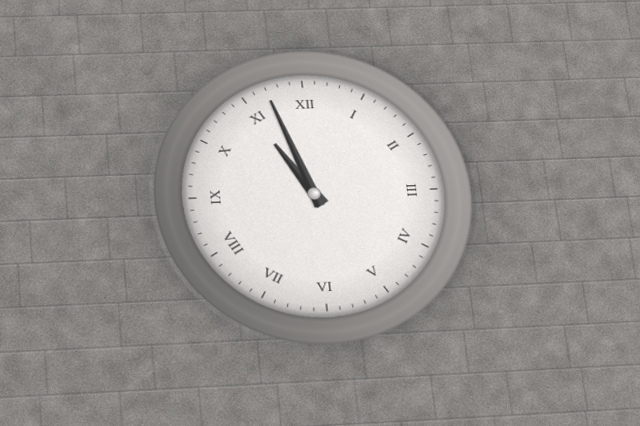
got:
10:57
